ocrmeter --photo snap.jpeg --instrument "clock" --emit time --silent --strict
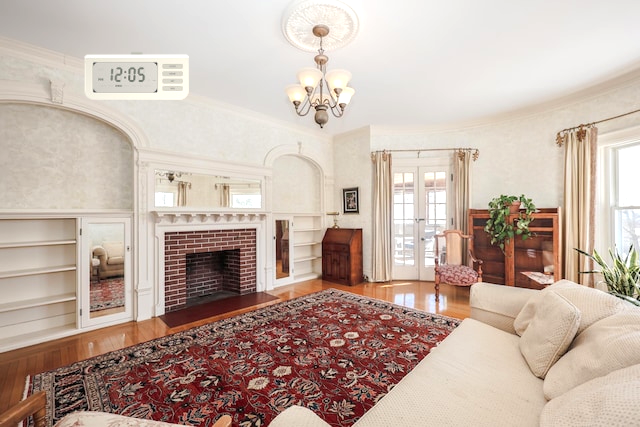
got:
12:05
